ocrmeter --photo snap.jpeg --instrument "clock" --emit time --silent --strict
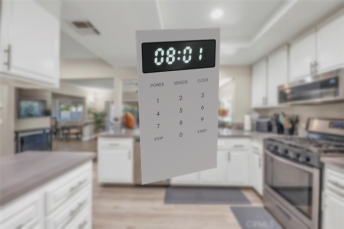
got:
8:01
